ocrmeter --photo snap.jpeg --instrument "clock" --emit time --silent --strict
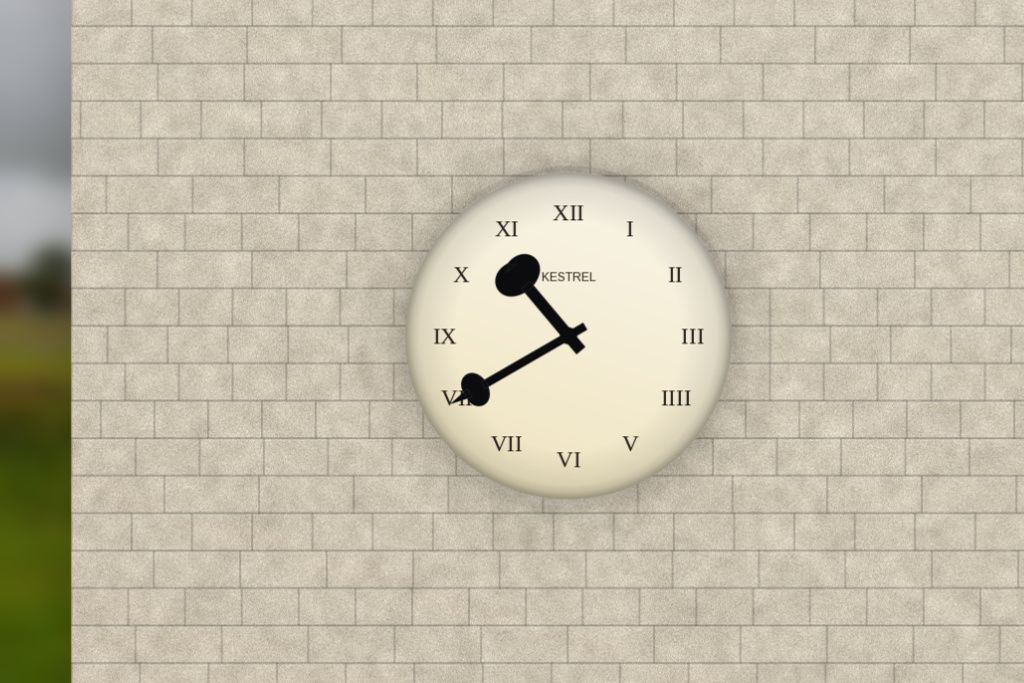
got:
10:40
